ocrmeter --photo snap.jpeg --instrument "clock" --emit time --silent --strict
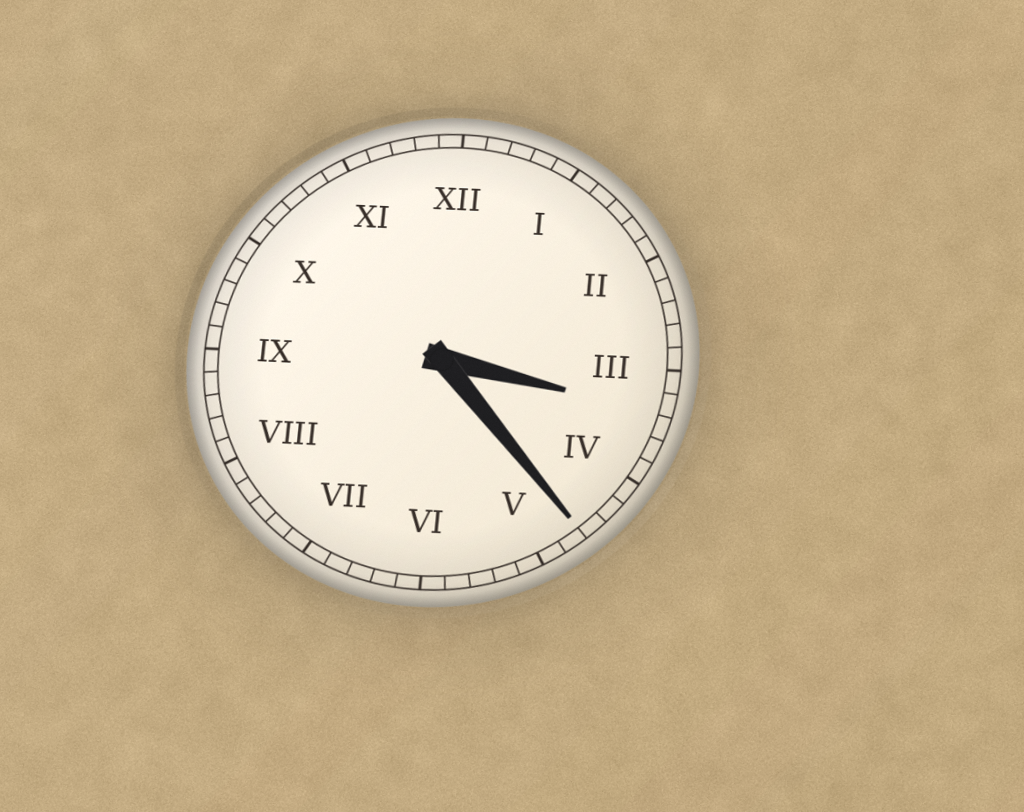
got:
3:23
